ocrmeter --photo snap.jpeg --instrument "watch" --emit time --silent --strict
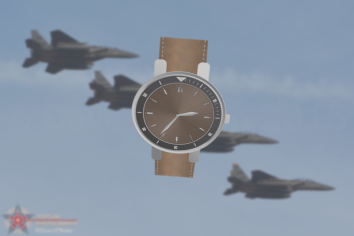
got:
2:36
